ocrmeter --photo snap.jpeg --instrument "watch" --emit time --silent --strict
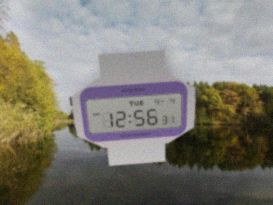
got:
12:56
